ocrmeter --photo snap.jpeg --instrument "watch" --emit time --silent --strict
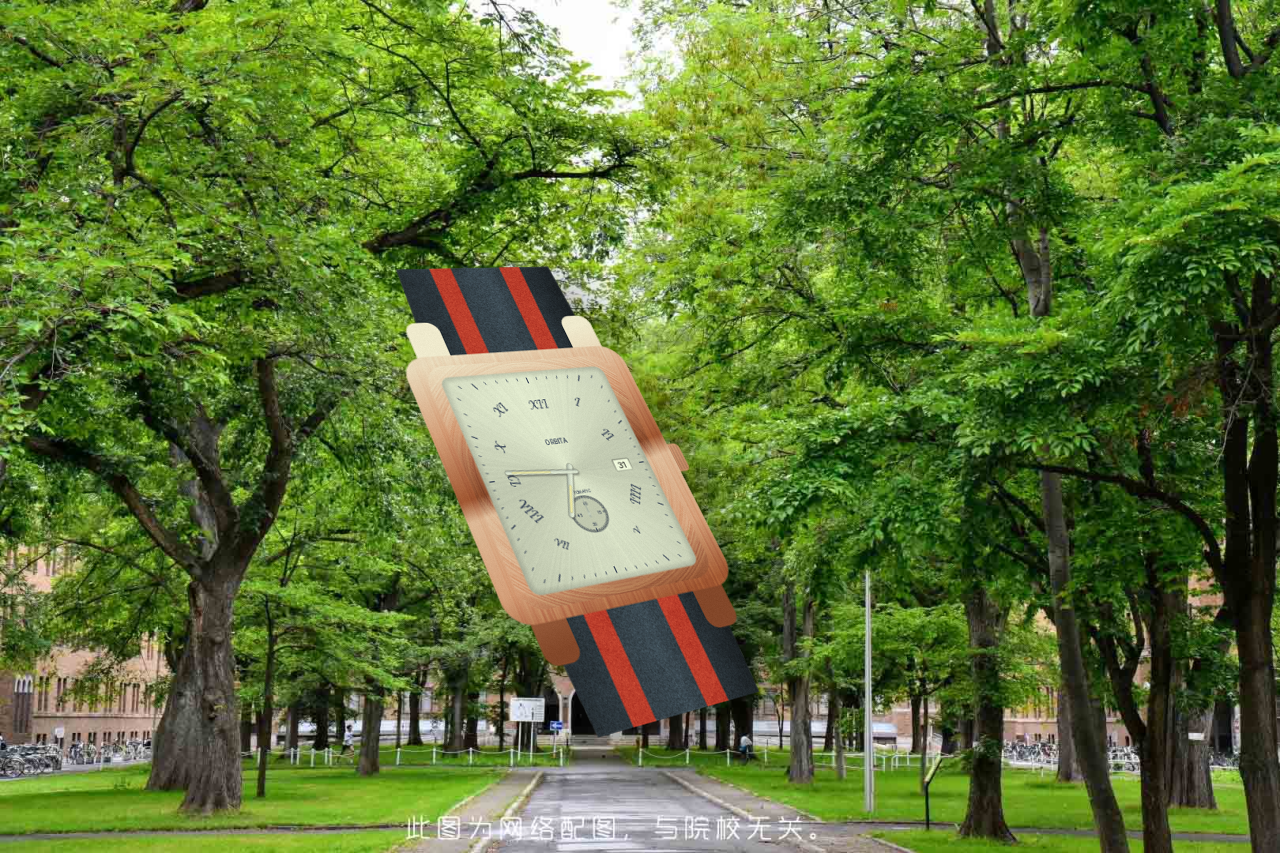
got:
6:46
